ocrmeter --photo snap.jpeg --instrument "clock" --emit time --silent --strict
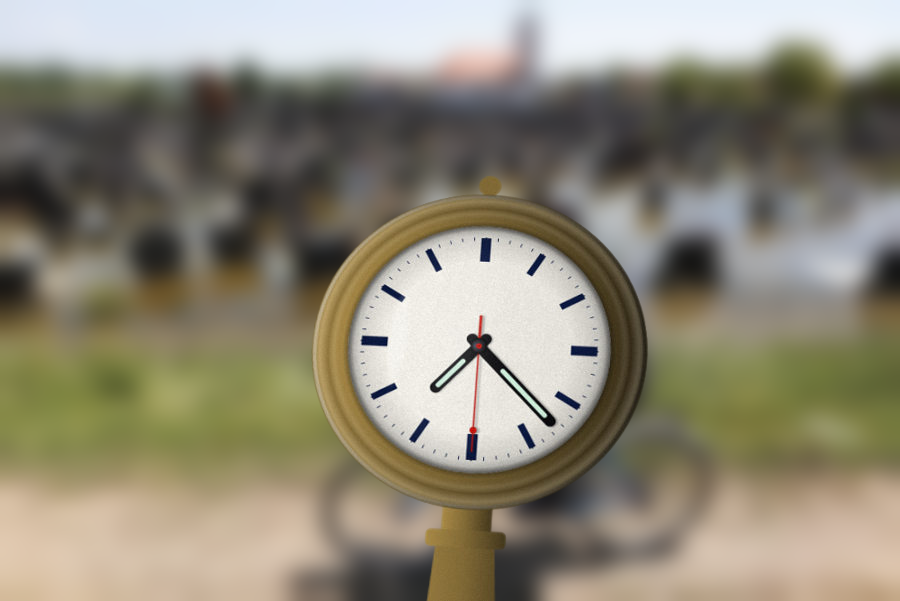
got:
7:22:30
